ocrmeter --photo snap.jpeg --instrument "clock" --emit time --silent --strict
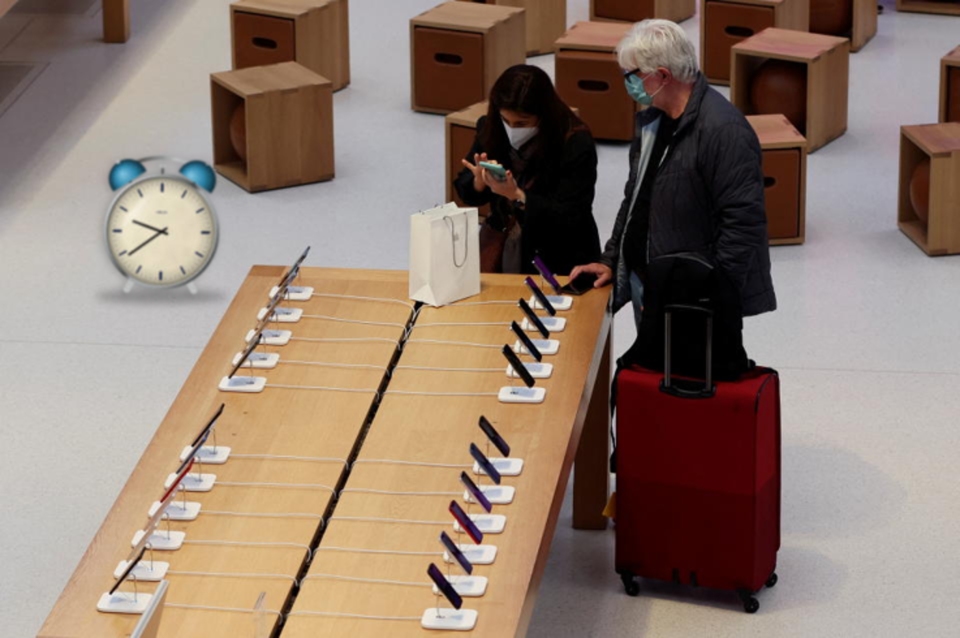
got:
9:39
